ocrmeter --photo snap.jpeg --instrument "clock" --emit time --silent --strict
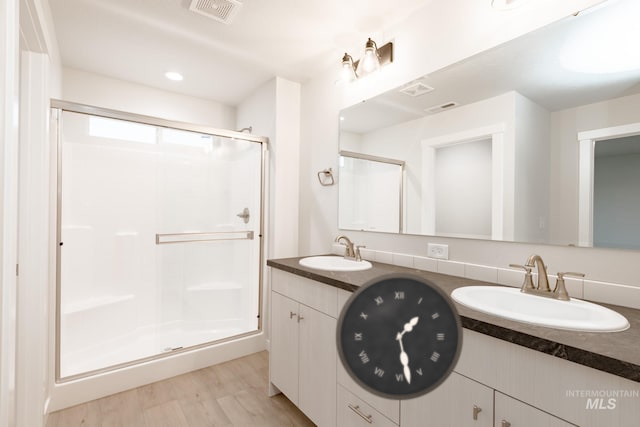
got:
1:28
